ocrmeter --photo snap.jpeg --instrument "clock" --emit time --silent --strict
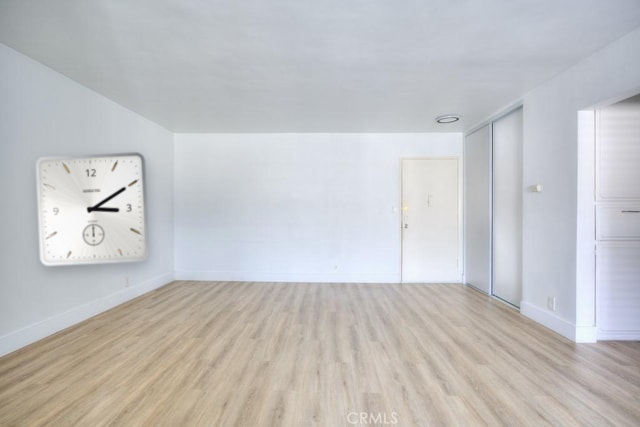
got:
3:10
